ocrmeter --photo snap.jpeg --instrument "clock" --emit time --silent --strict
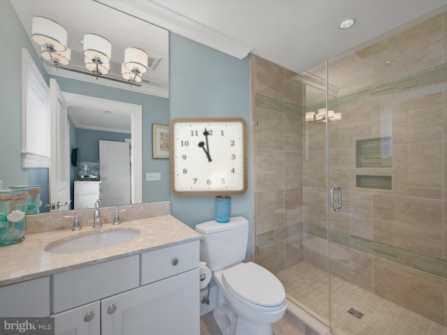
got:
10:59
